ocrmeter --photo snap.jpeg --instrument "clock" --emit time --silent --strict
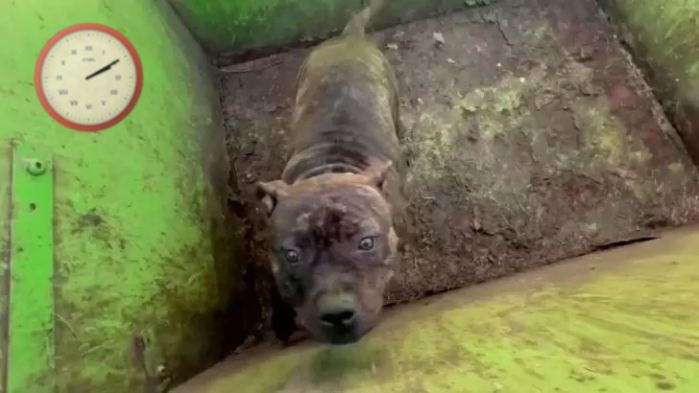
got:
2:10
